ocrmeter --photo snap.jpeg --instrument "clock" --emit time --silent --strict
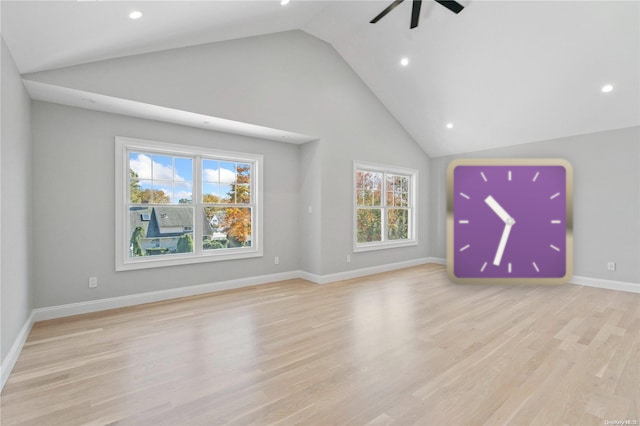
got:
10:33
